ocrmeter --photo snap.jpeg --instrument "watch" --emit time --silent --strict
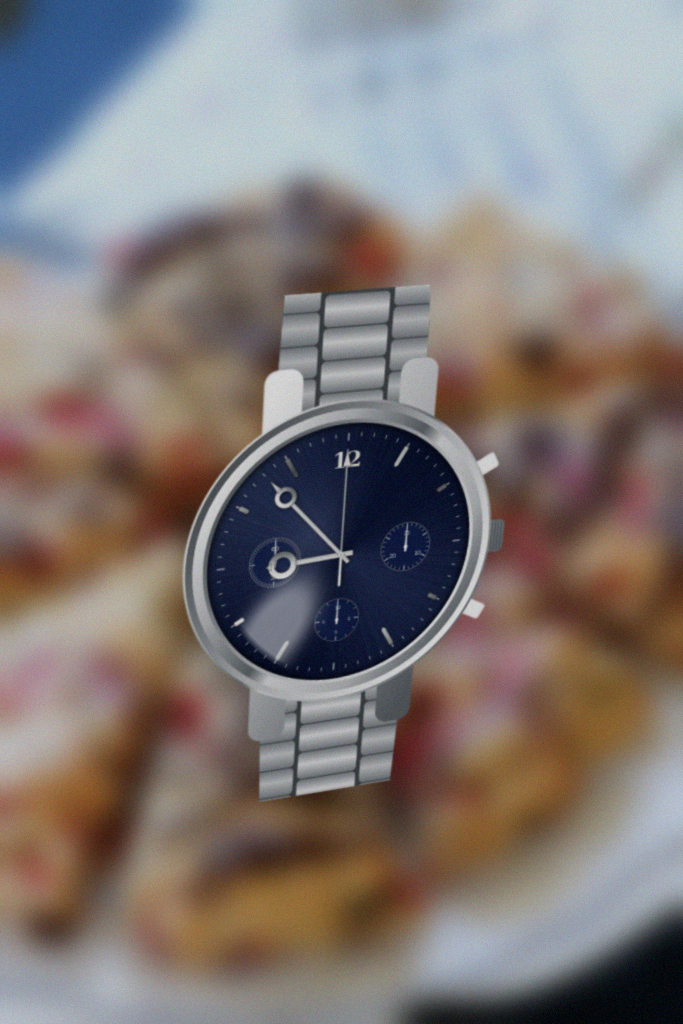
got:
8:53
